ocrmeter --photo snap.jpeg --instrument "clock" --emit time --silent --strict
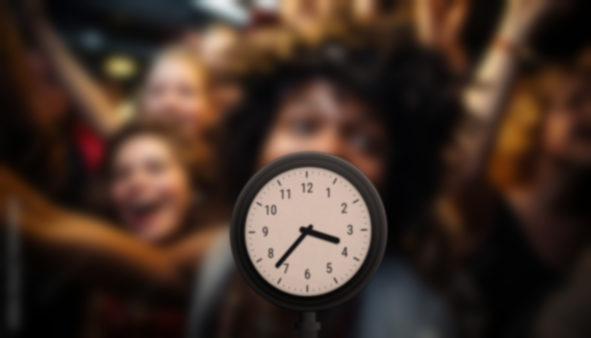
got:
3:37
